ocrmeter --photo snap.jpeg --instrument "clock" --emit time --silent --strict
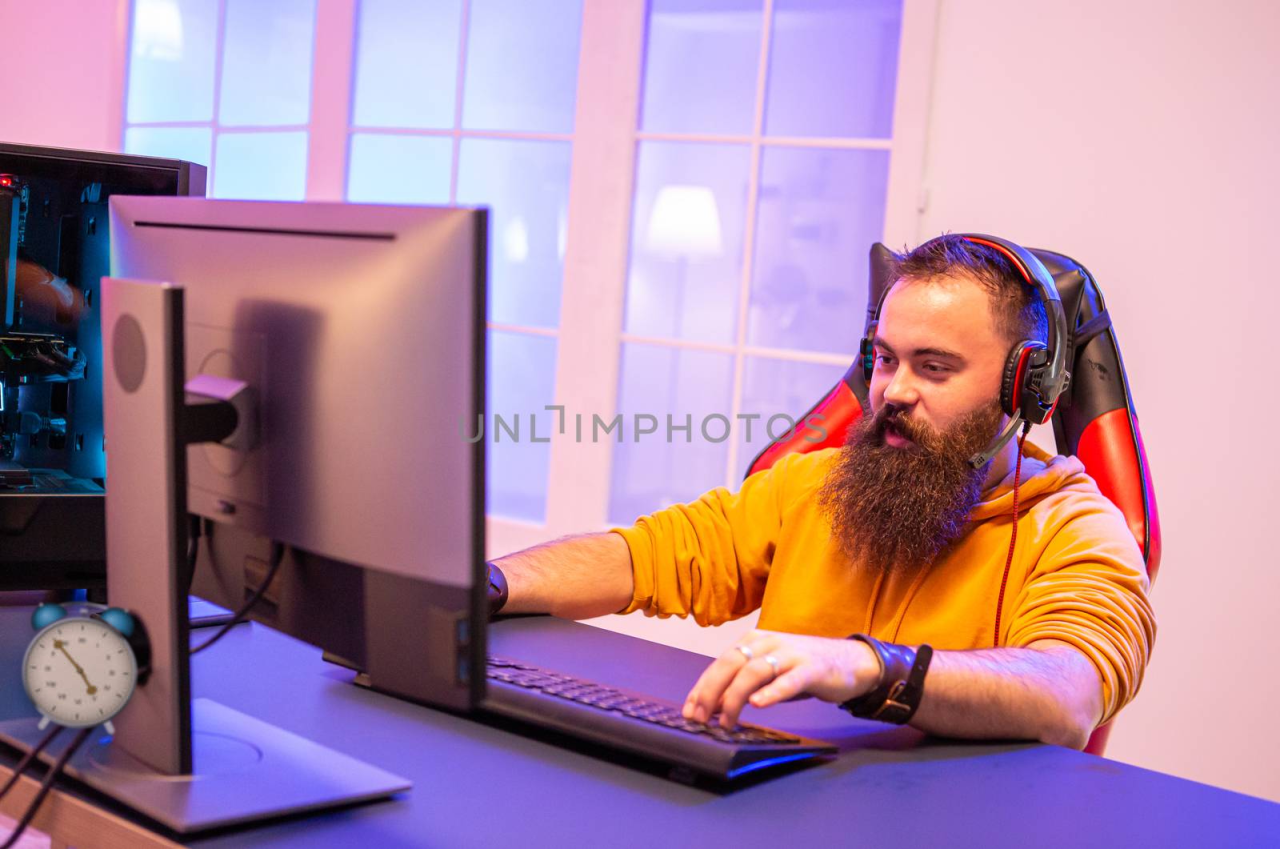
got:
4:53
